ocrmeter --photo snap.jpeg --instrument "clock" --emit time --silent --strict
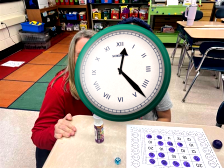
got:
12:23
